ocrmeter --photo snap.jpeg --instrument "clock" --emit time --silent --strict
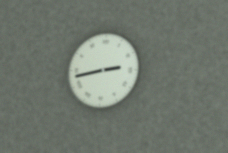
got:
2:43
